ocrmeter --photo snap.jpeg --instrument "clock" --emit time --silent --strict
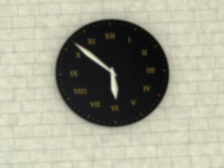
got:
5:52
